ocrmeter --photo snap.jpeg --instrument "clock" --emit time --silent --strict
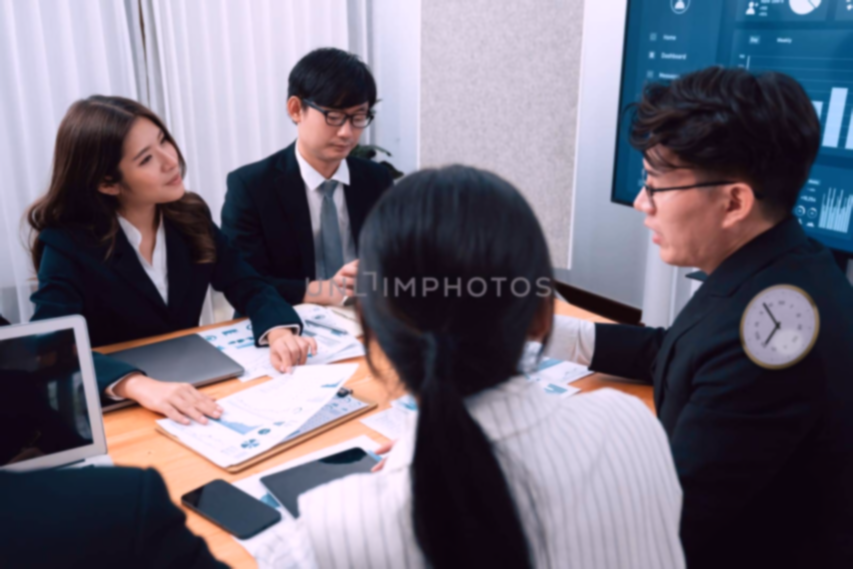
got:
6:53
